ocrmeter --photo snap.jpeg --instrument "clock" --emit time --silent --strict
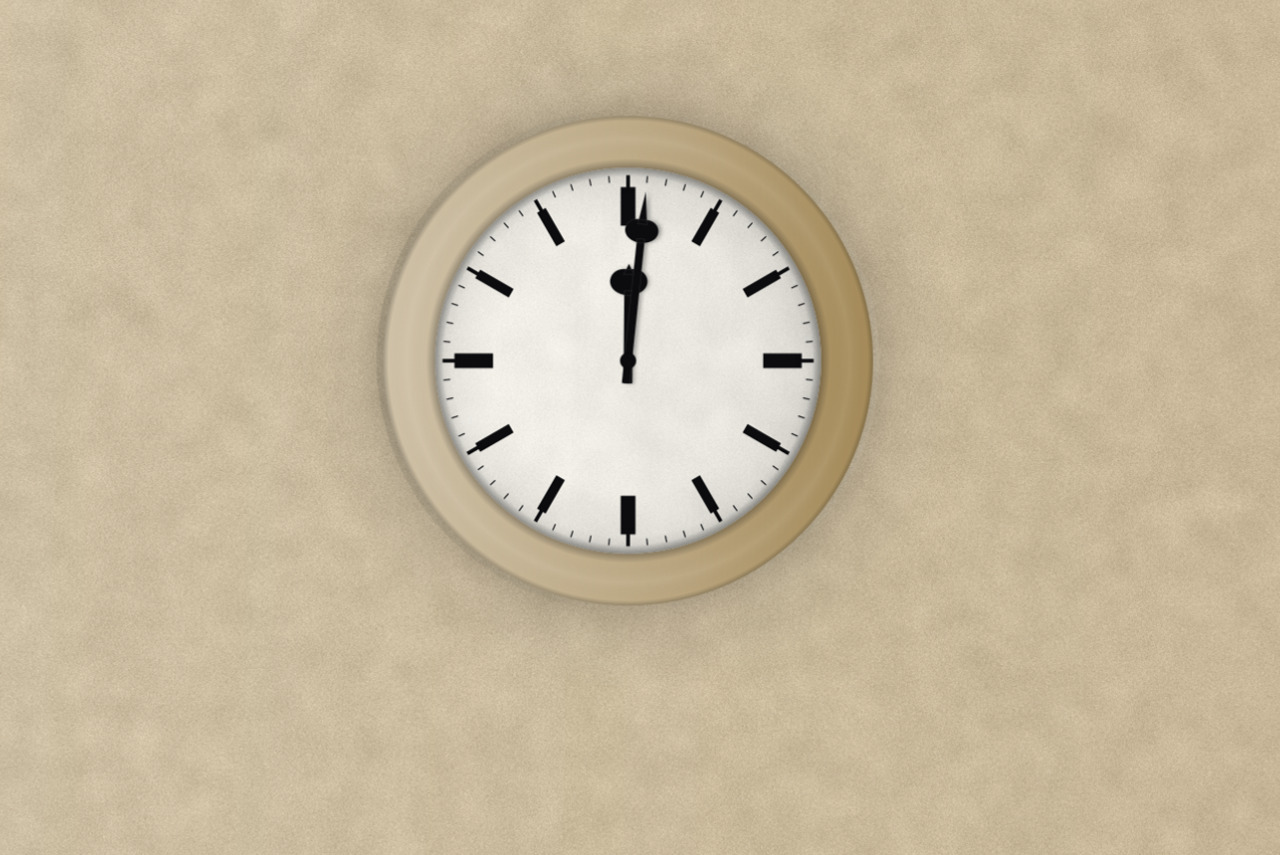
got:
12:01
